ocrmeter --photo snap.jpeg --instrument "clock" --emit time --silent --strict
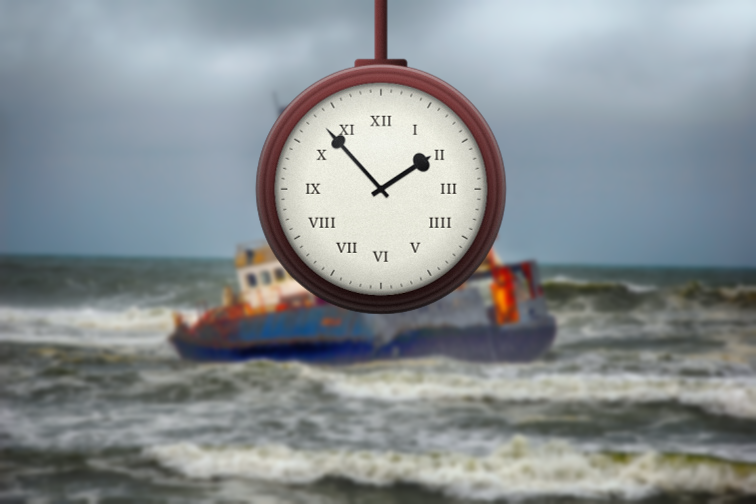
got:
1:53
